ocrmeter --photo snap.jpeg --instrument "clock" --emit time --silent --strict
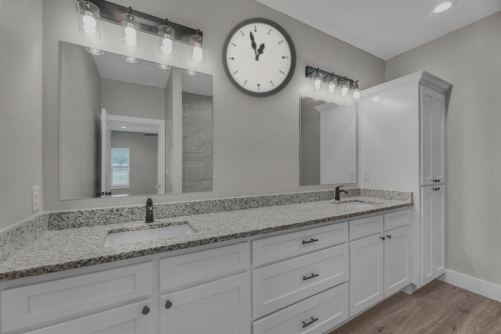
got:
12:58
